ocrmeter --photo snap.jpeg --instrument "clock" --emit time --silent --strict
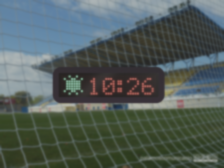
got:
10:26
